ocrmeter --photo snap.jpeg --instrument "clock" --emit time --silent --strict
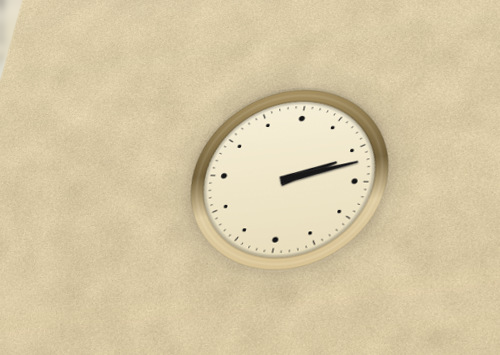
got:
2:12
